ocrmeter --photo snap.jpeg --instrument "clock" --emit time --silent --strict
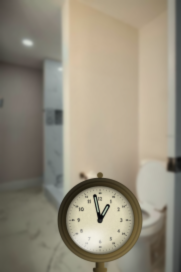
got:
12:58
